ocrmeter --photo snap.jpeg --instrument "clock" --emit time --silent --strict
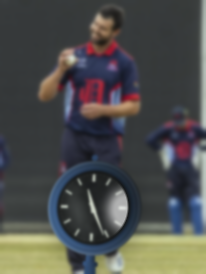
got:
11:26
